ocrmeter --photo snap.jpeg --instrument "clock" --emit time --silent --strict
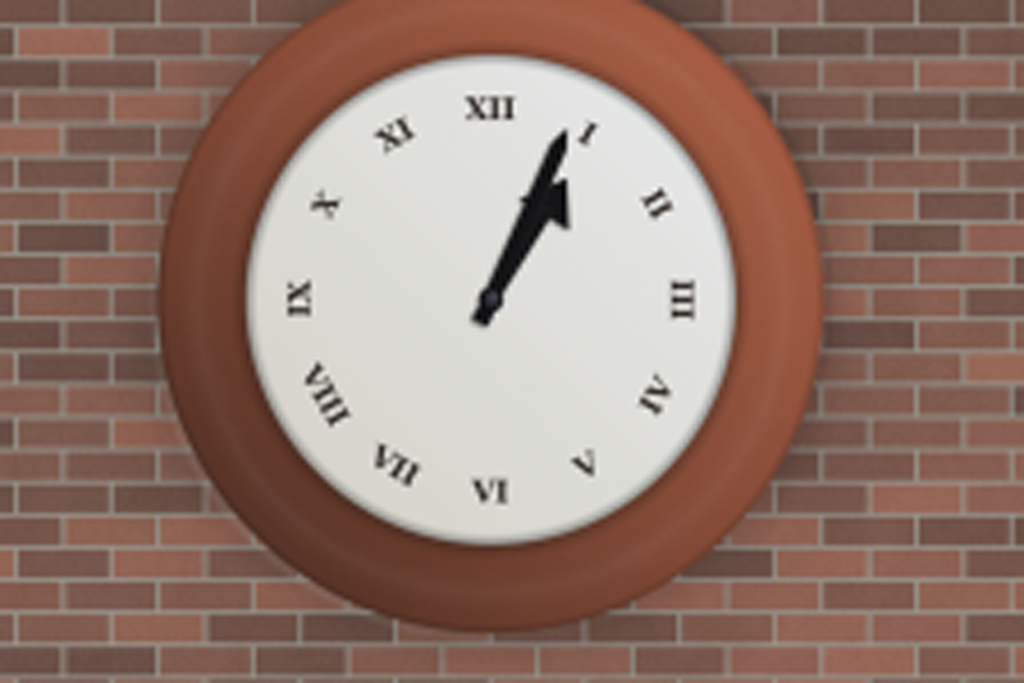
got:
1:04
